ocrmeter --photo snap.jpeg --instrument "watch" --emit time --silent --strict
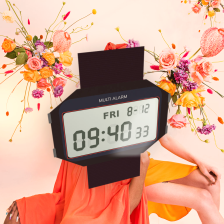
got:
9:40:33
